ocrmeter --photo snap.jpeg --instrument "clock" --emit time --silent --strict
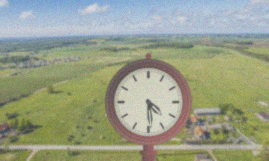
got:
4:29
